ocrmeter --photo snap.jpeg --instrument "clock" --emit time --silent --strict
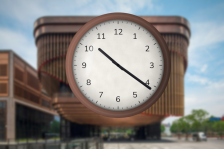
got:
10:21
